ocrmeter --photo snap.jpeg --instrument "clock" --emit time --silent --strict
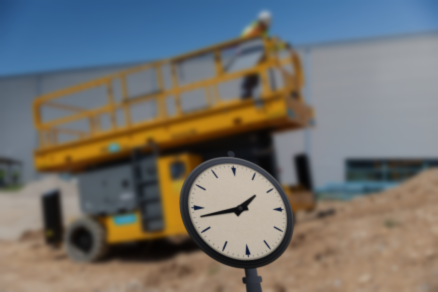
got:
1:43
